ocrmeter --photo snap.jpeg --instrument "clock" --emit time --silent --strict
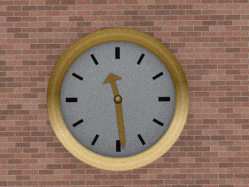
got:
11:29
